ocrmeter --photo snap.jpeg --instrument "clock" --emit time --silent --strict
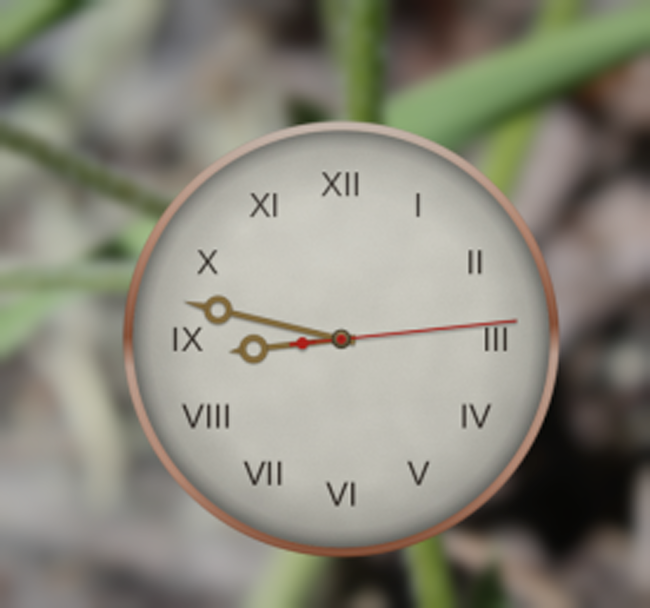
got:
8:47:14
